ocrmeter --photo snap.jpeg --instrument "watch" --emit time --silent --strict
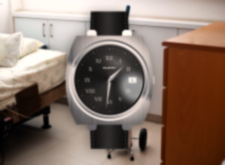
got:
1:31
